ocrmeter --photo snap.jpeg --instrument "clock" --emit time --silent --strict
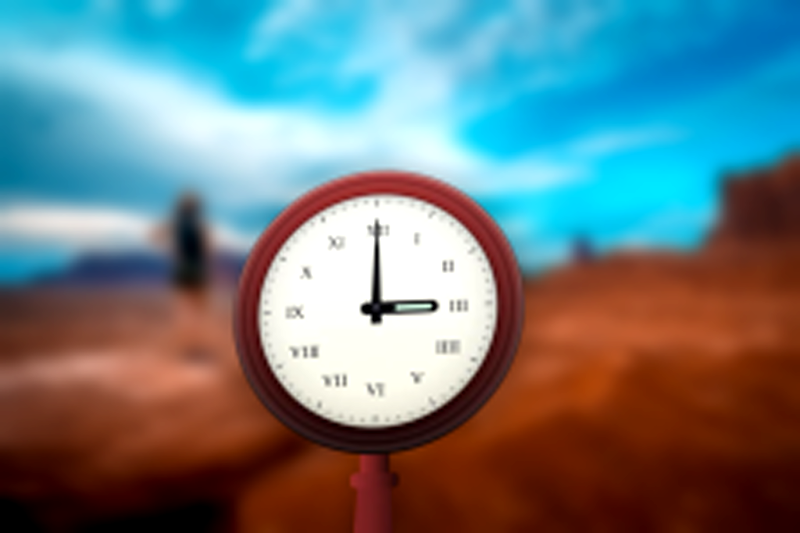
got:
3:00
